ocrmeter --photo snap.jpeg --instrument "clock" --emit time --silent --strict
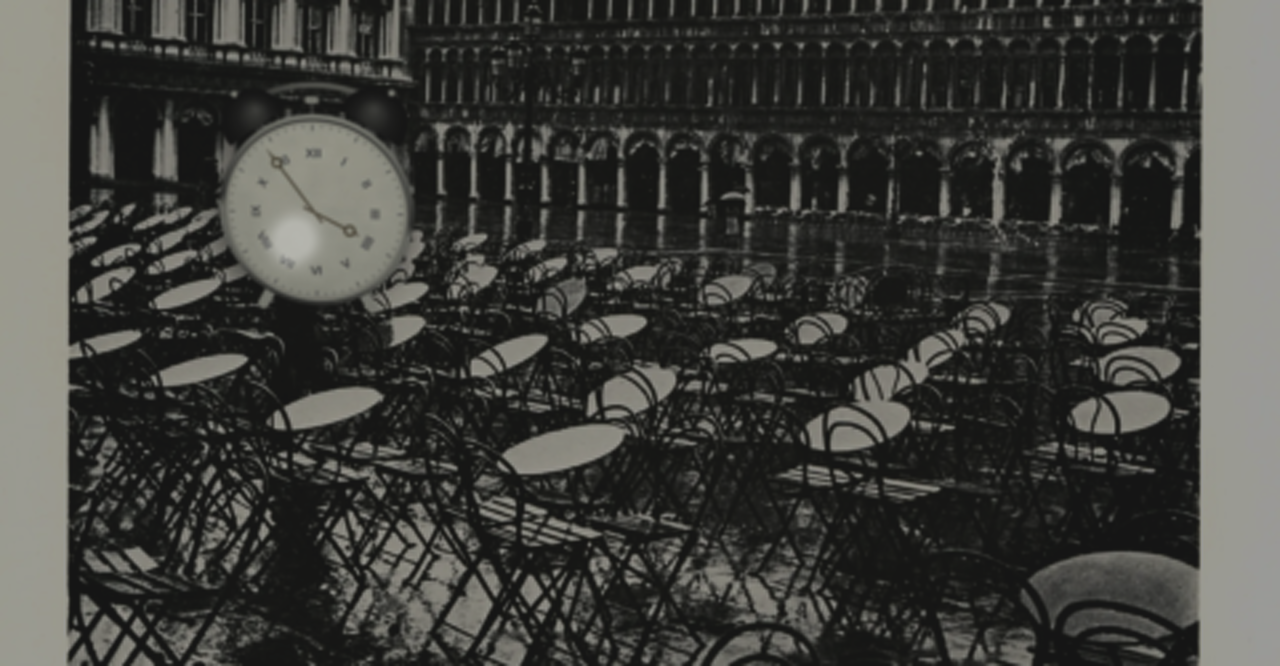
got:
3:54
